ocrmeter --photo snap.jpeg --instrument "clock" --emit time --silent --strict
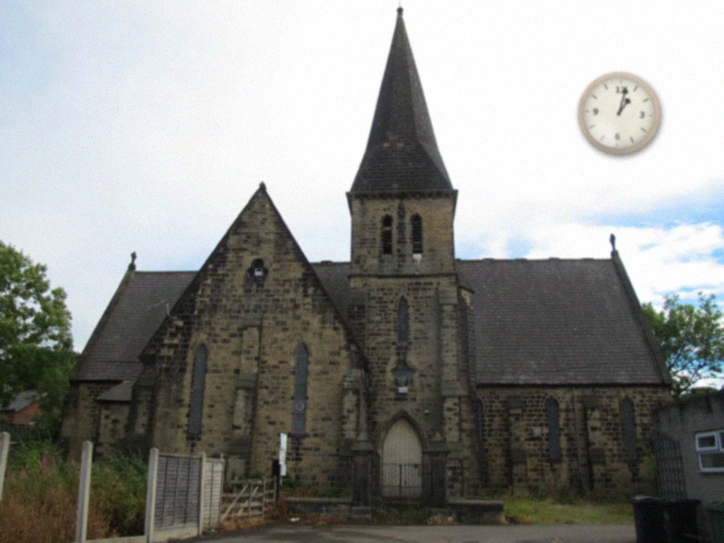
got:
1:02
